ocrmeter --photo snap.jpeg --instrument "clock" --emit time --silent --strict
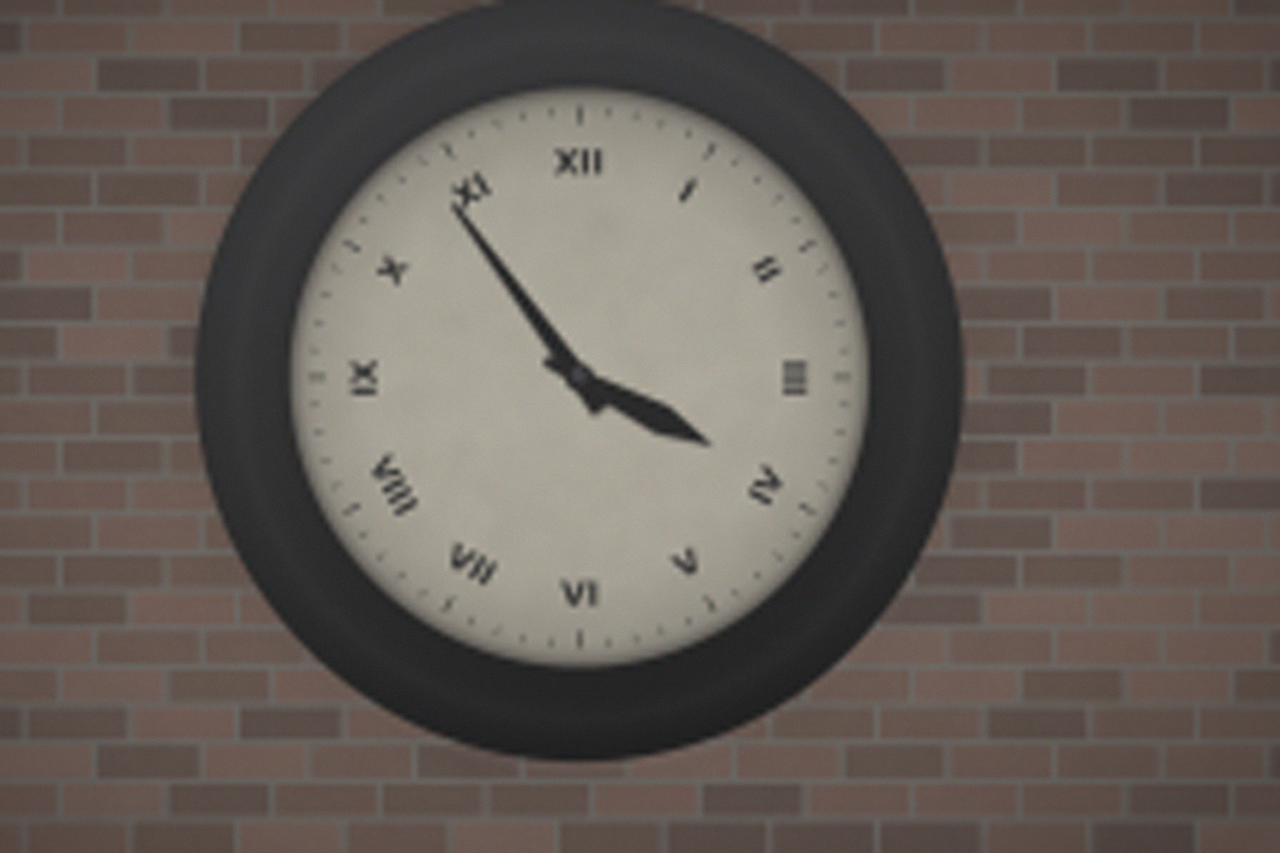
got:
3:54
